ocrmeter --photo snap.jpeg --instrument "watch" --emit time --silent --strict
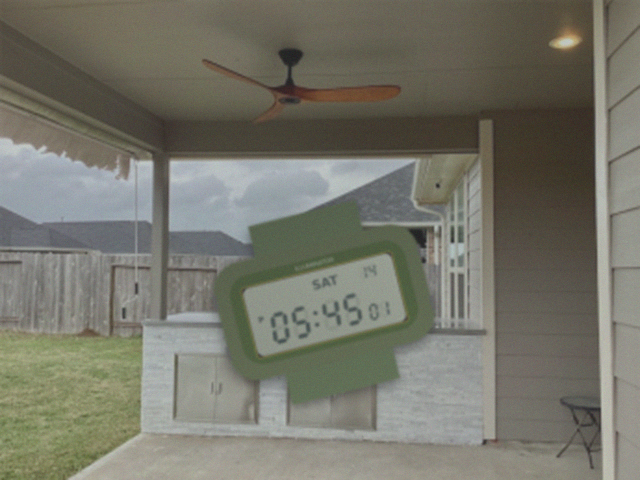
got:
5:45:01
